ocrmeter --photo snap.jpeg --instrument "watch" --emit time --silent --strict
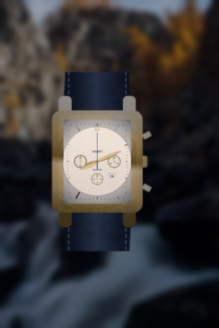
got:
8:11
